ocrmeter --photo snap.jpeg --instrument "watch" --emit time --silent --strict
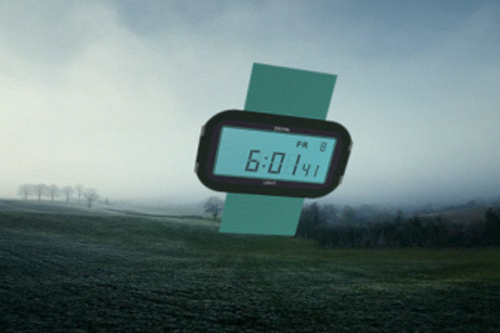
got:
6:01:41
